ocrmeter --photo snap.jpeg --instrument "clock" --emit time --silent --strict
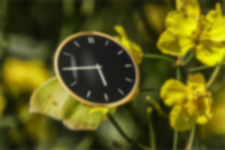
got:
5:45
